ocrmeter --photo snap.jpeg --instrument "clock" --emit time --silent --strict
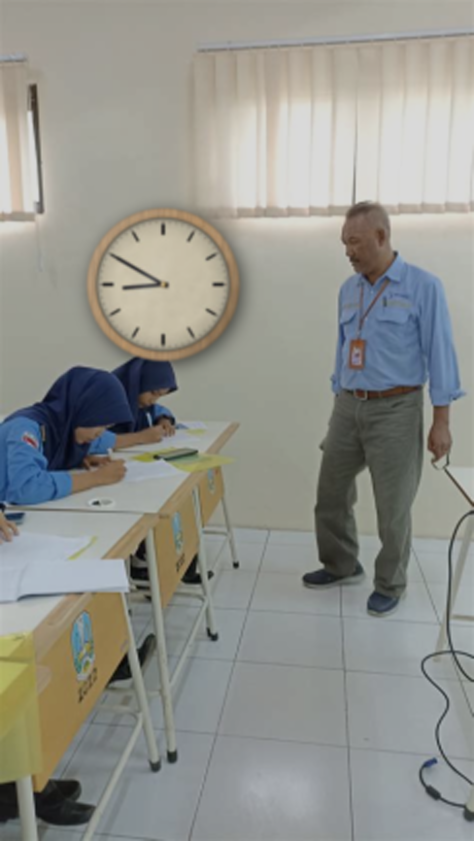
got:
8:50
